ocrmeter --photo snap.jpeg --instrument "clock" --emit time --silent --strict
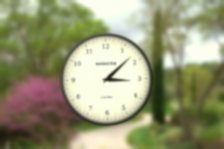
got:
3:08
